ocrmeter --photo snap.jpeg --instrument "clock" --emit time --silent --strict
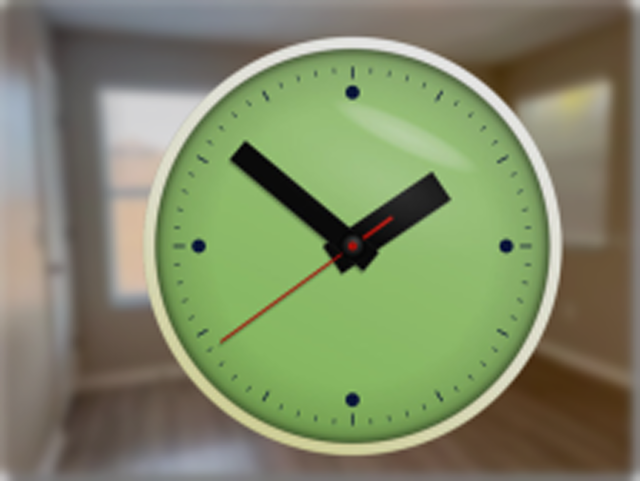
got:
1:51:39
